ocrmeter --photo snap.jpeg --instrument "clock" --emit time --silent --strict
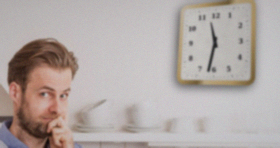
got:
11:32
